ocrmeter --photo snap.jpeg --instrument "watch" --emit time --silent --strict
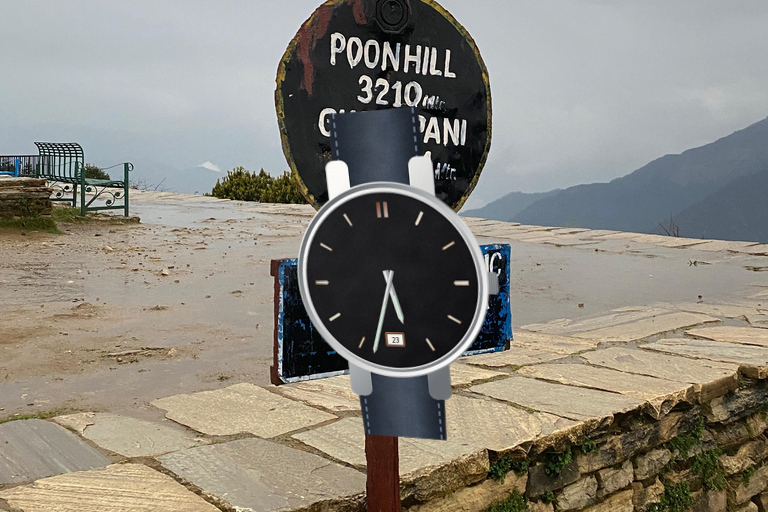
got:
5:33
